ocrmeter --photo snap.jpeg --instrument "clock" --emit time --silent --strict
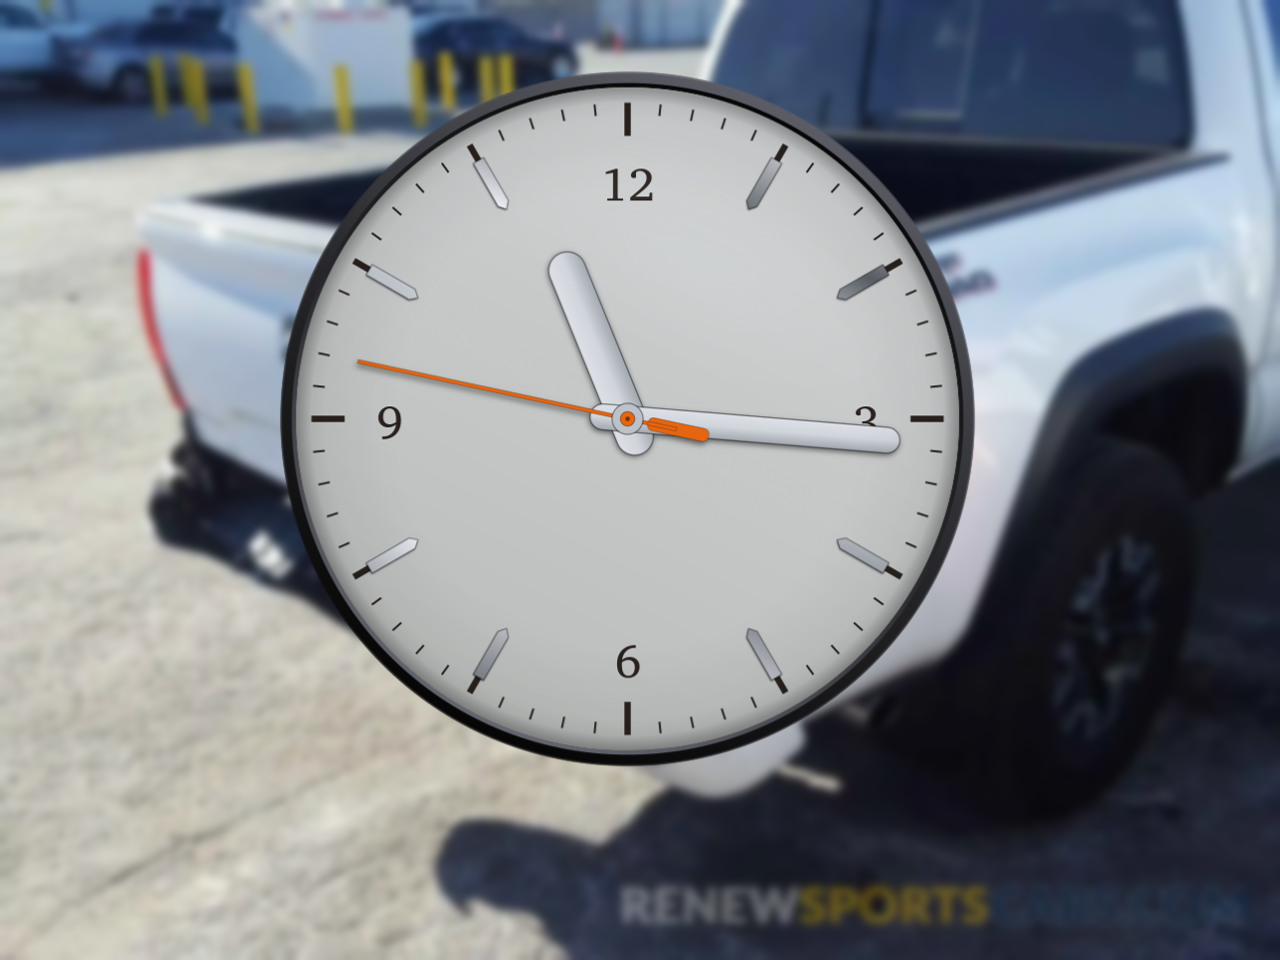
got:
11:15:47
